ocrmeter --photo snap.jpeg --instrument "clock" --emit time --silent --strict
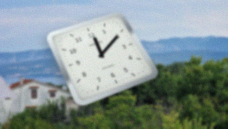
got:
12:10
